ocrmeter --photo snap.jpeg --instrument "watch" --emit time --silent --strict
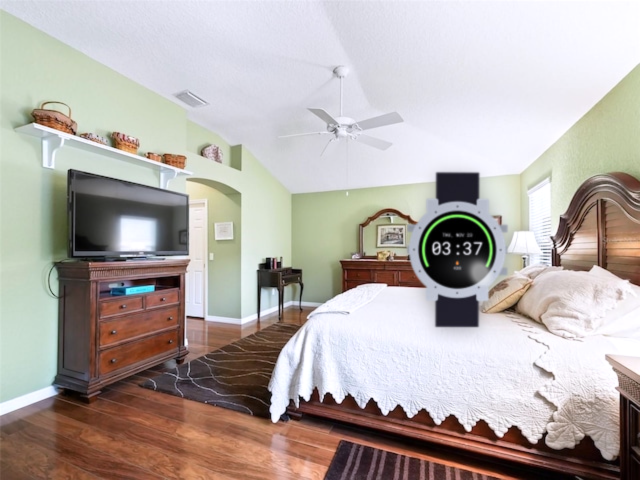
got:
3:37
